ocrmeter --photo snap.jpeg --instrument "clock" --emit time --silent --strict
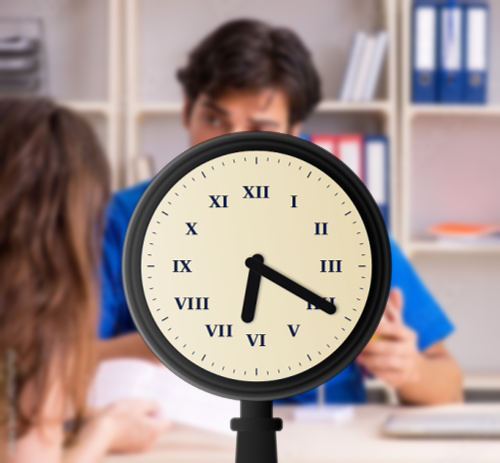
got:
6:20
